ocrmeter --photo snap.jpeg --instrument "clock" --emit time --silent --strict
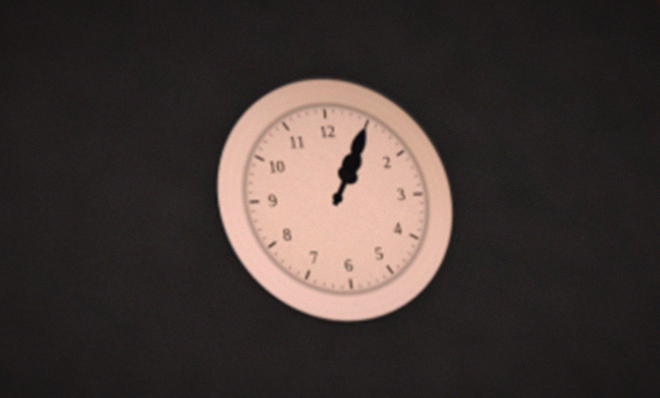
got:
1:05
